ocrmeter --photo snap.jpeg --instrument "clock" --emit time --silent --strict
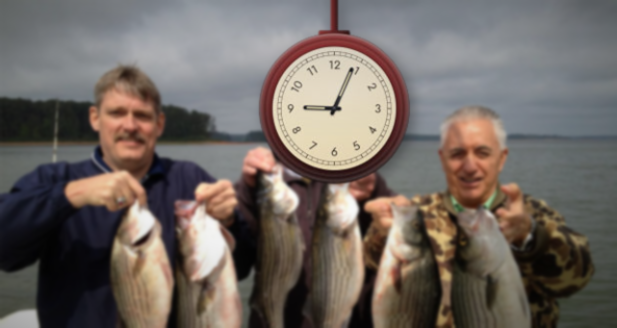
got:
9:04
